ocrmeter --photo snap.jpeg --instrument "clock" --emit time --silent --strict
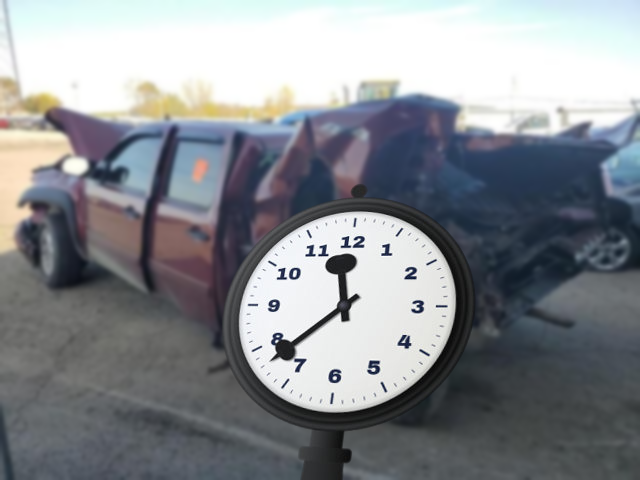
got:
11:38
